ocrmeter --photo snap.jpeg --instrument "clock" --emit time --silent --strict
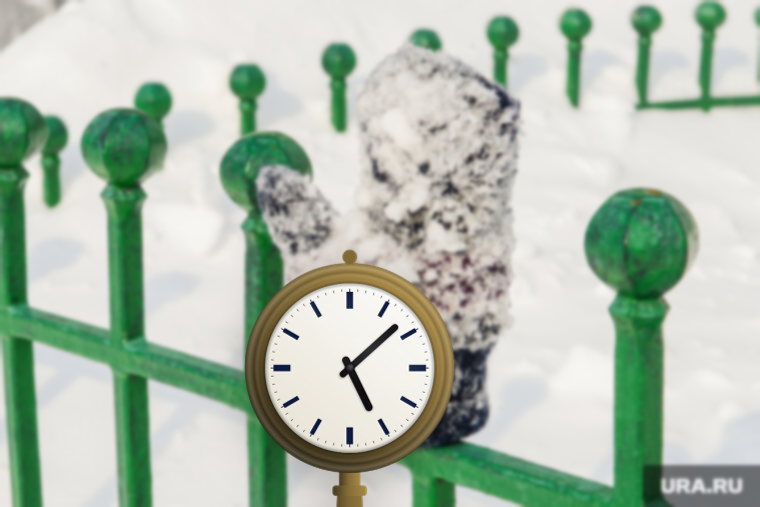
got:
5:08
